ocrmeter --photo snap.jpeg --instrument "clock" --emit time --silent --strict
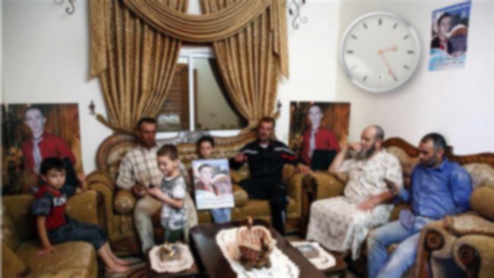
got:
2:25
